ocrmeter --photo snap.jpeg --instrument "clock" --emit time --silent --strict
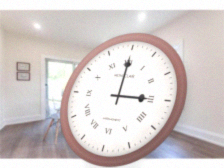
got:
3:00
